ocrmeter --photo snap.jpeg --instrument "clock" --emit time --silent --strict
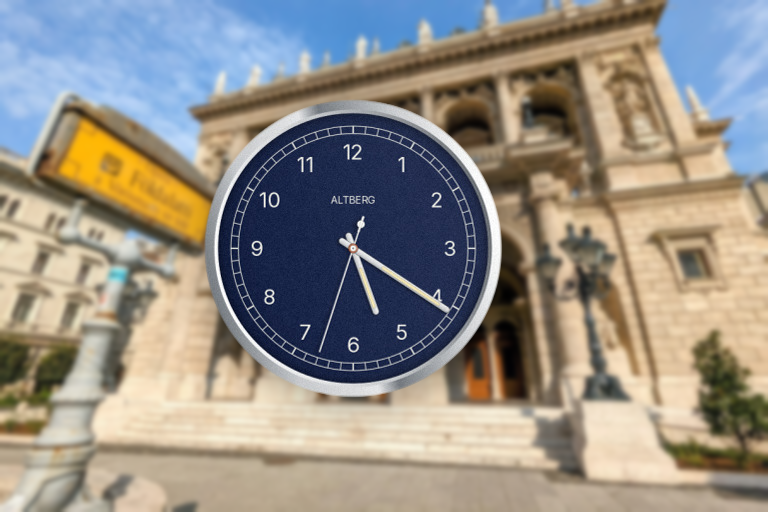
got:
5:20:33
